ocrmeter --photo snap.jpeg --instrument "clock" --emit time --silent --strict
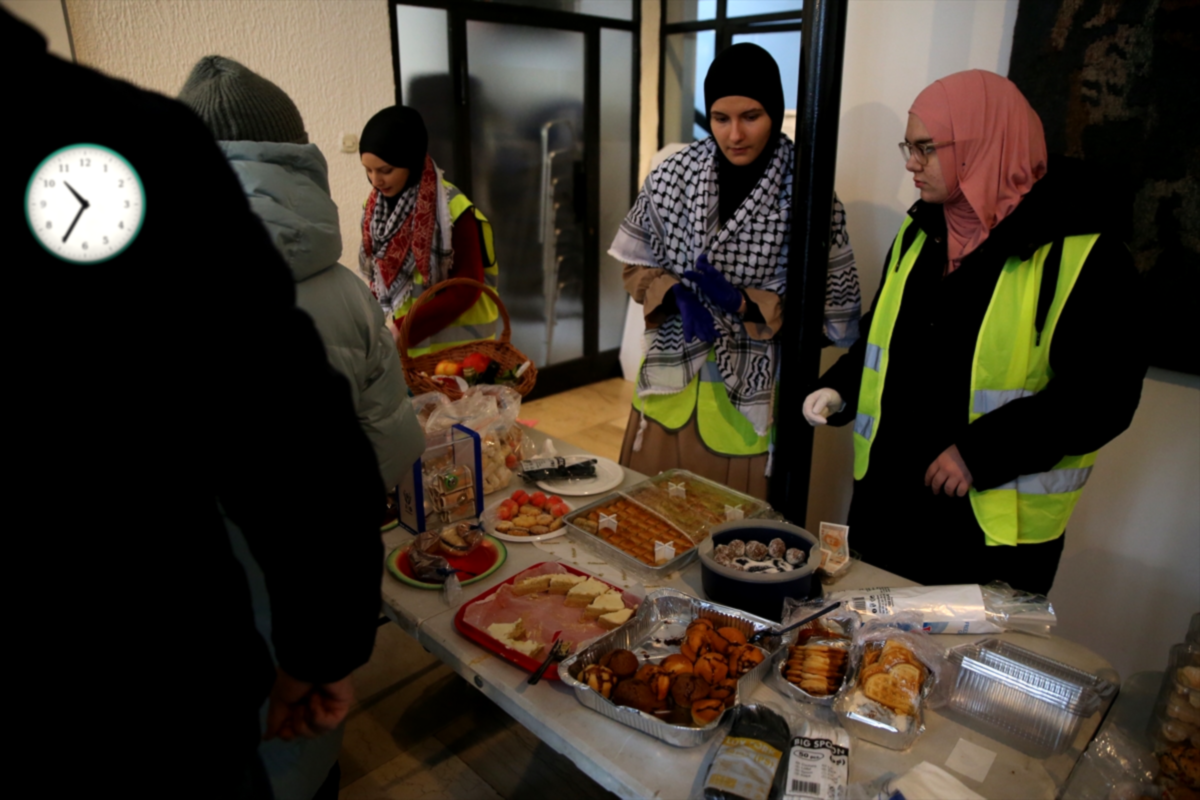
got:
10:35
